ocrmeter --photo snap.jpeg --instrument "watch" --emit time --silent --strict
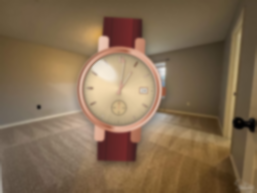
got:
1:01
